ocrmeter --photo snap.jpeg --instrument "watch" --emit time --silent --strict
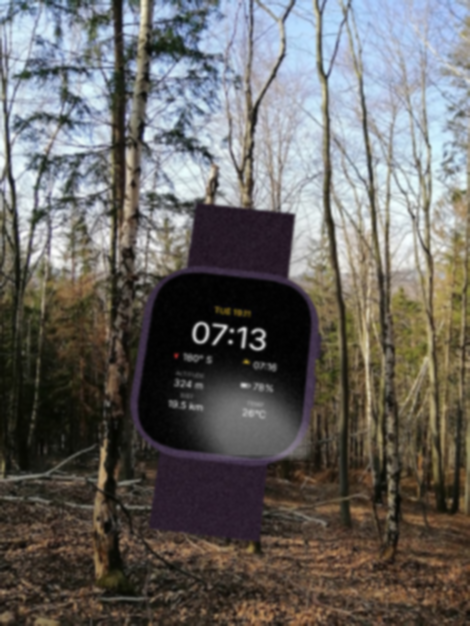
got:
7:13
